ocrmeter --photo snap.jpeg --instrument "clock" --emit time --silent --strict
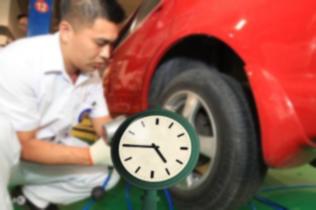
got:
4:45
